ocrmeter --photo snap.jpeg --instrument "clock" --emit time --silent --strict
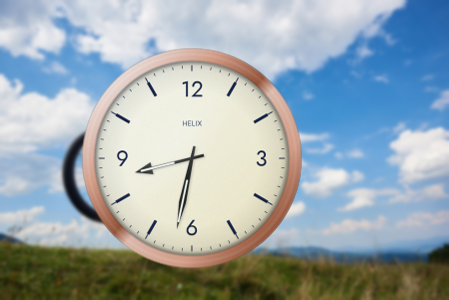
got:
8:32
